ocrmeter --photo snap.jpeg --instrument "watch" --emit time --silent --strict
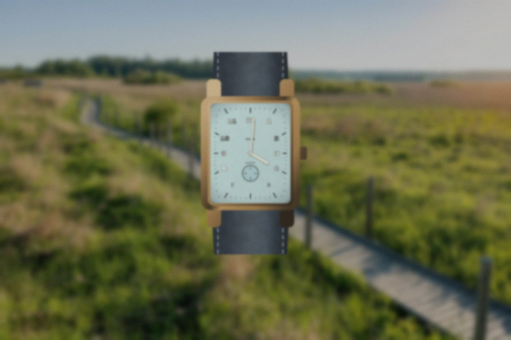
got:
4:01
